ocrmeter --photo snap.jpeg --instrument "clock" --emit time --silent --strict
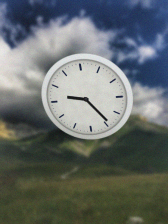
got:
9:24
